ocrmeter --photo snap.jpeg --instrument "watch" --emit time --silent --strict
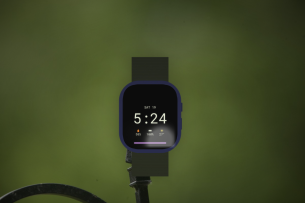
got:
5:24
